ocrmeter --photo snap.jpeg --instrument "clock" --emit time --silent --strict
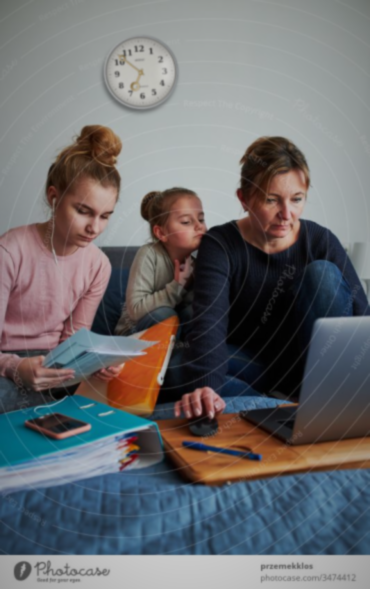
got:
6:52
